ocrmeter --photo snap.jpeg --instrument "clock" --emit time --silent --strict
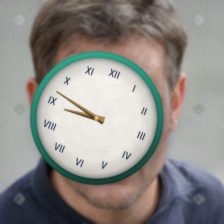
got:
8:47
